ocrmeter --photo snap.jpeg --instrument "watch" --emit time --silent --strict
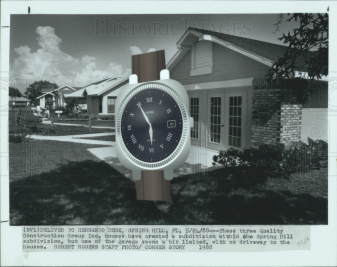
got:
5:55
